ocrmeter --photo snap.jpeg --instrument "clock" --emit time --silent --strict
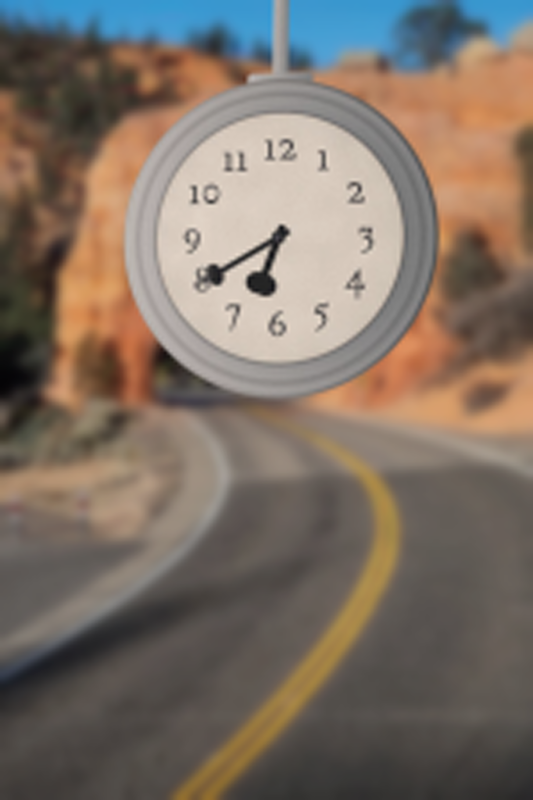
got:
6:40
